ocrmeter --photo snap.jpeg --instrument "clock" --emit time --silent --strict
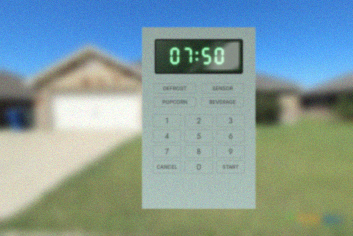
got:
7:50
